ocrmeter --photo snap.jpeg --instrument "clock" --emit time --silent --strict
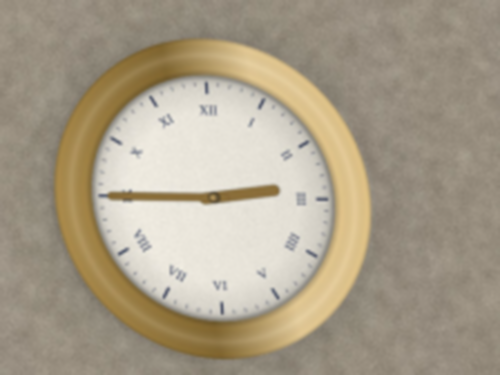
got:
2:45
